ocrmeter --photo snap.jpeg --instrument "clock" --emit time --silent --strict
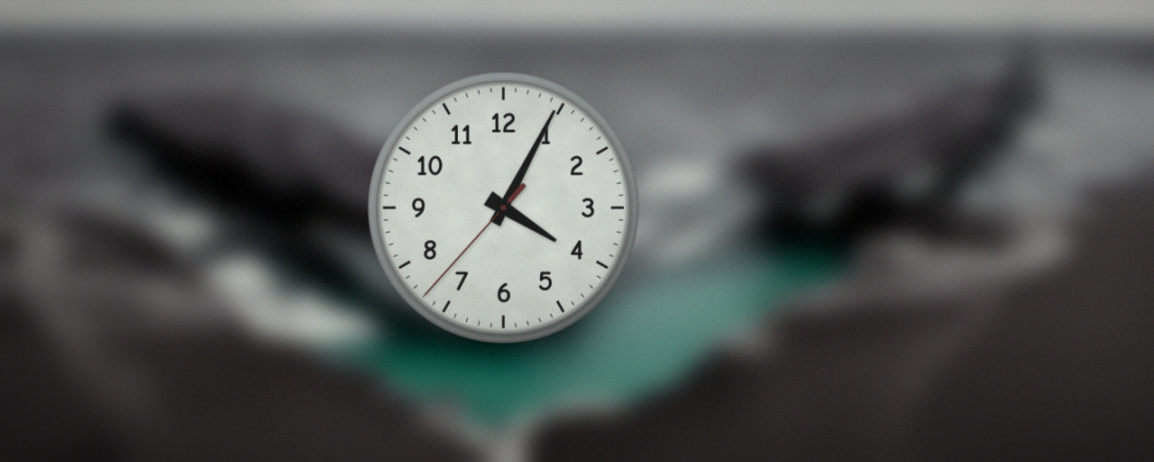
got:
4:04:37
